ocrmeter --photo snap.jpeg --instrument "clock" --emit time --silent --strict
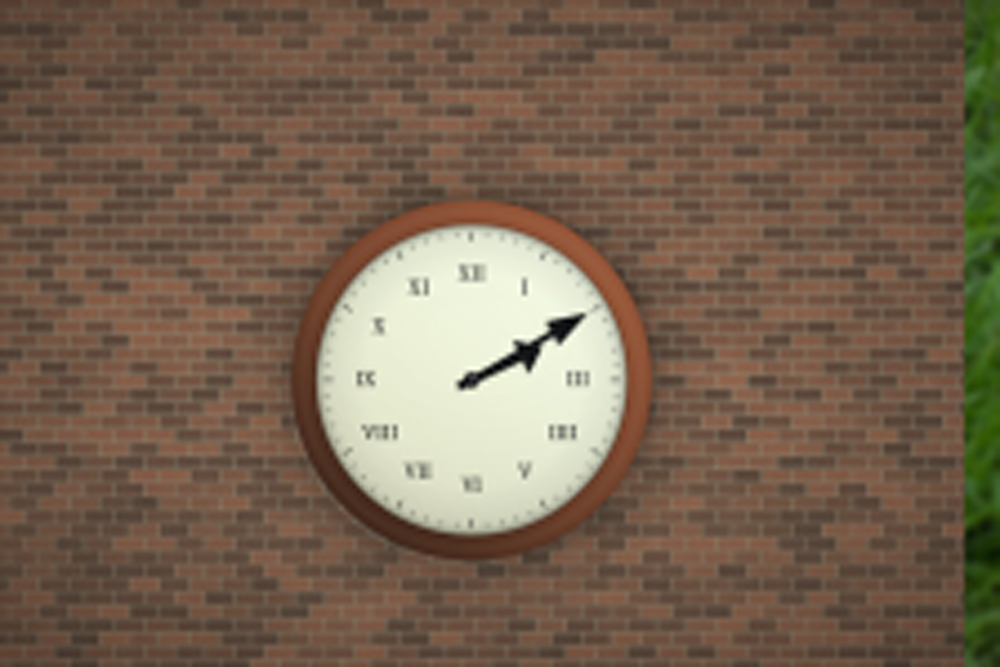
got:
2:10
